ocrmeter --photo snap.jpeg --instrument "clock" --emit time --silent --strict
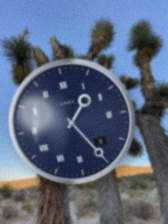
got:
1:25
